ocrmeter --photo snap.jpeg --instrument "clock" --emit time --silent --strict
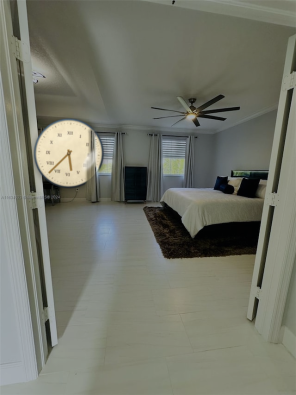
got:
5:37
